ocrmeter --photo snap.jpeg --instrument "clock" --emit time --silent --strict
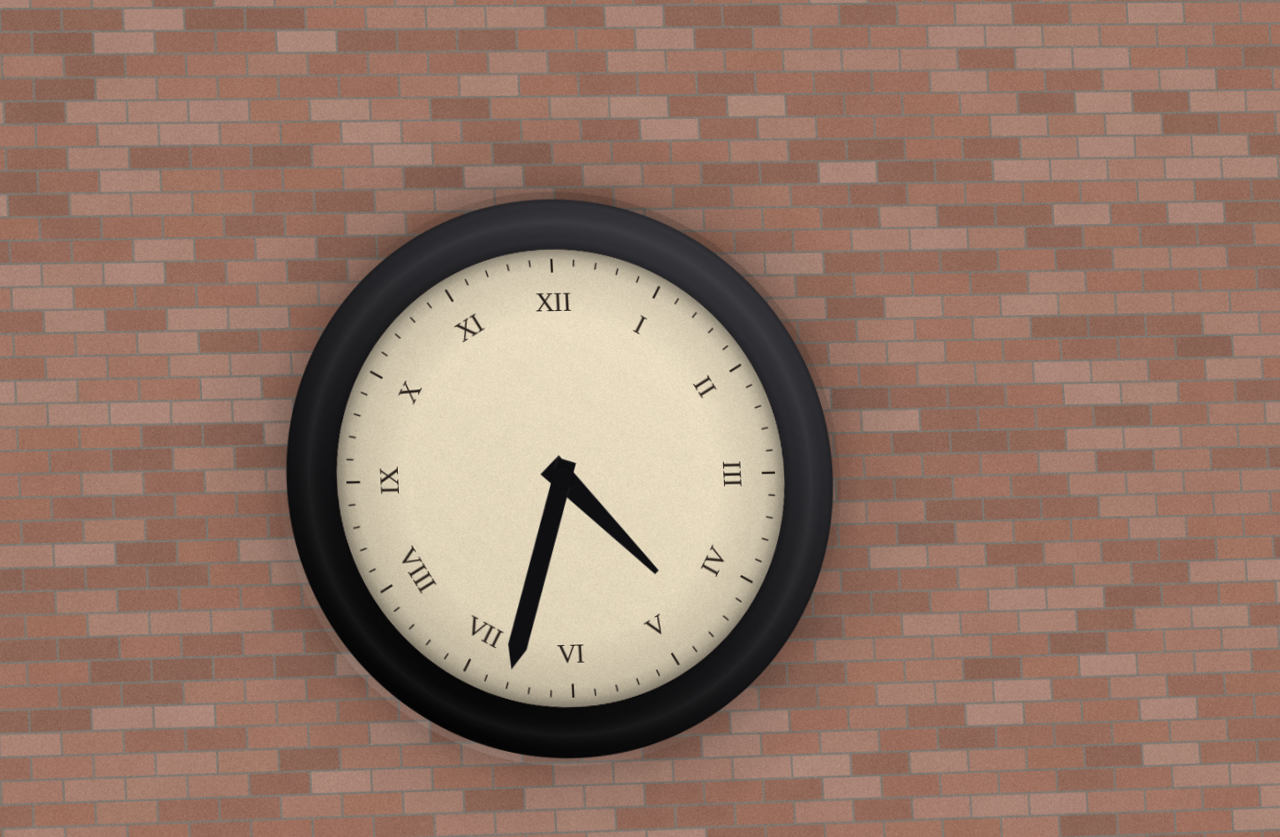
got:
4:33
